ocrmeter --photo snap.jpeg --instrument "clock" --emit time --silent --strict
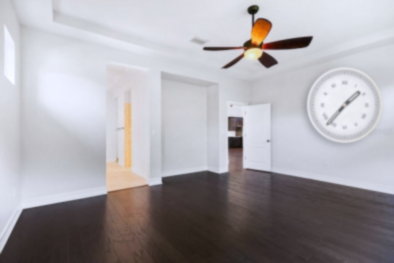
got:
1:37
